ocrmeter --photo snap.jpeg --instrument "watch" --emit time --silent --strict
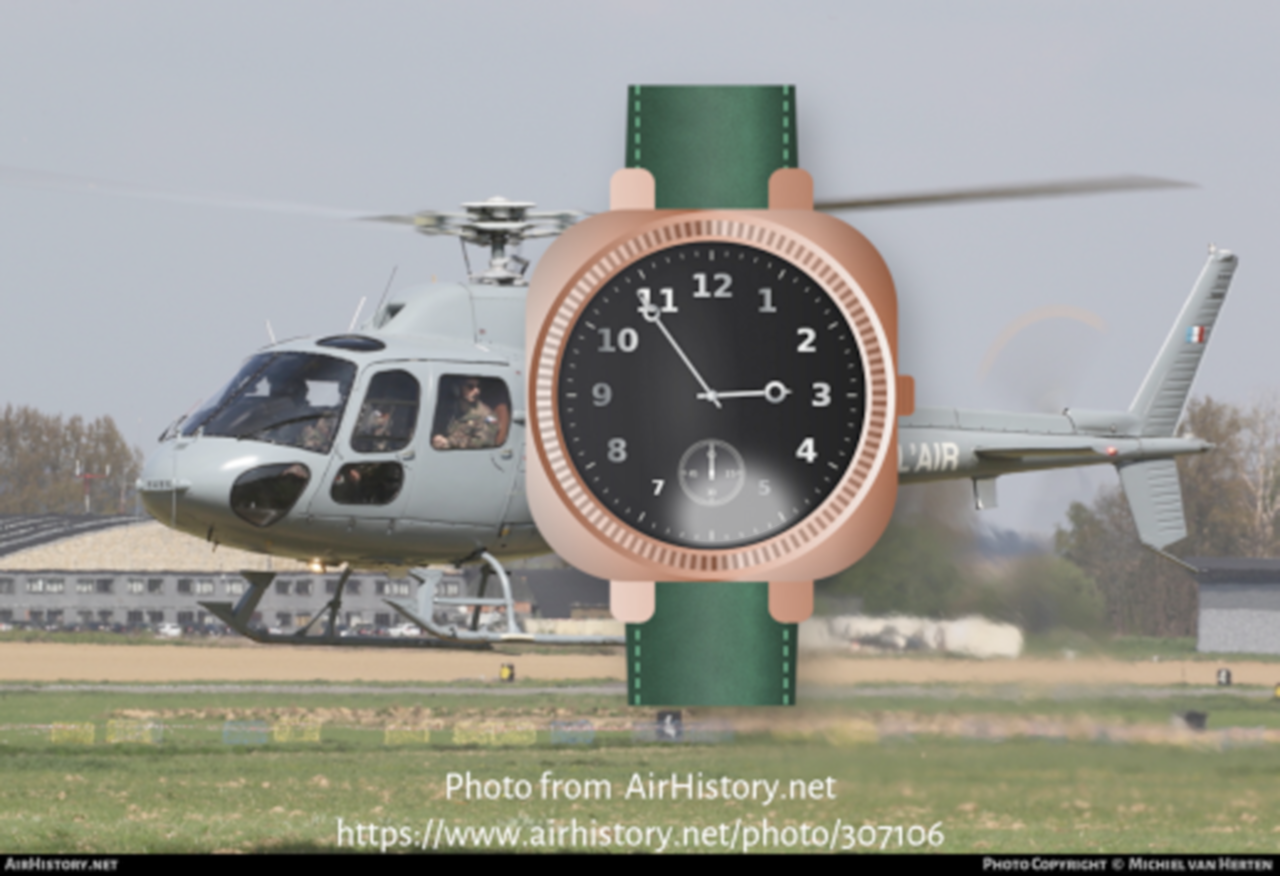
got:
2:54
